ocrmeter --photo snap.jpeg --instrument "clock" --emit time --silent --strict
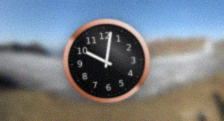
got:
10:02
